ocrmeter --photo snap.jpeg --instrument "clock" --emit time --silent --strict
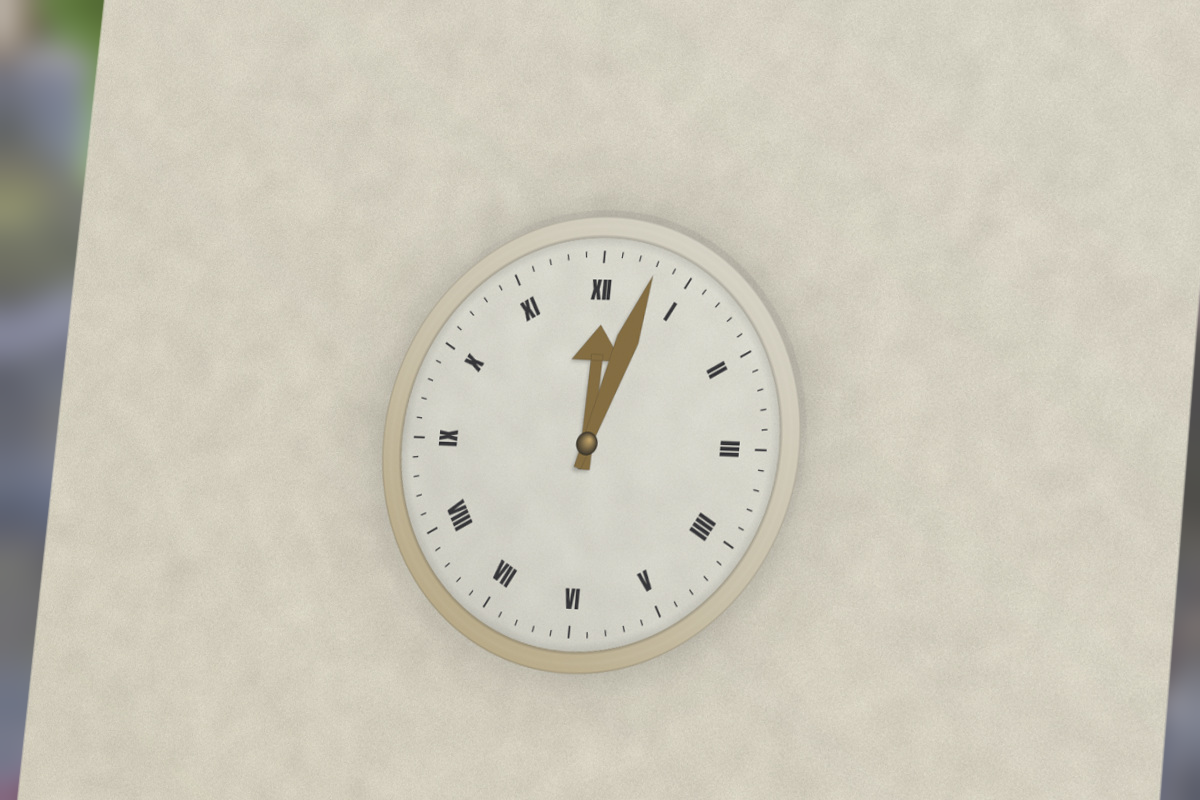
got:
12:03
